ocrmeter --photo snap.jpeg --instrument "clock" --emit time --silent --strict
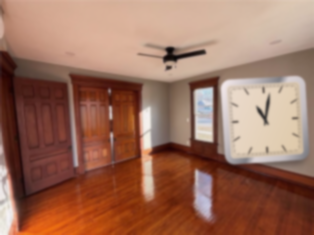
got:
11:02
